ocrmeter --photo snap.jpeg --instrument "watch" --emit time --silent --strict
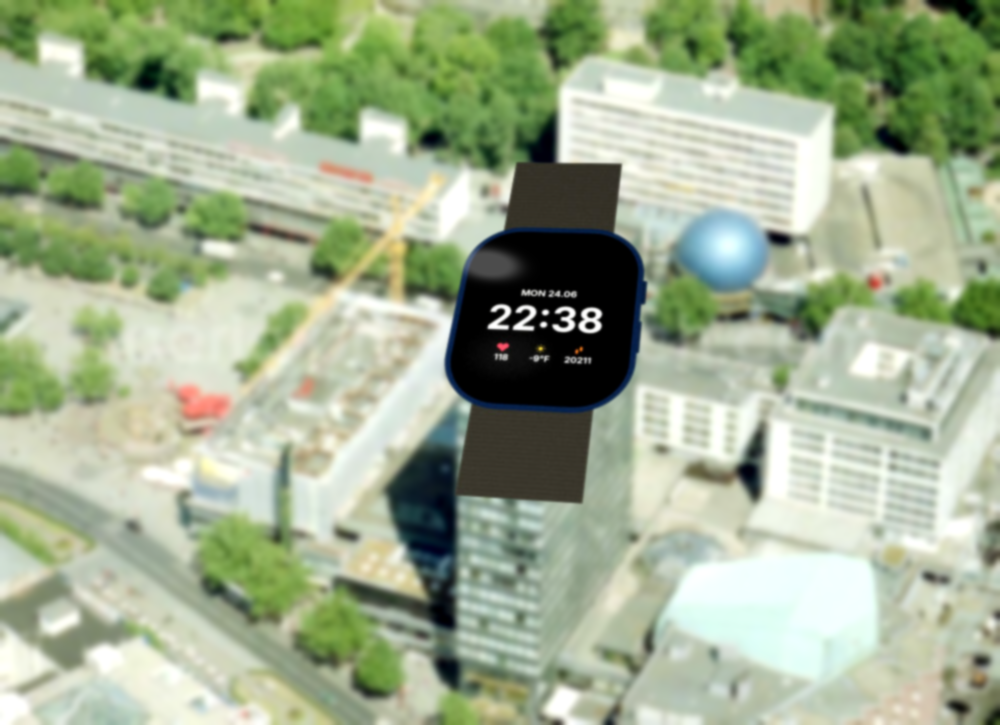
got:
22:38
